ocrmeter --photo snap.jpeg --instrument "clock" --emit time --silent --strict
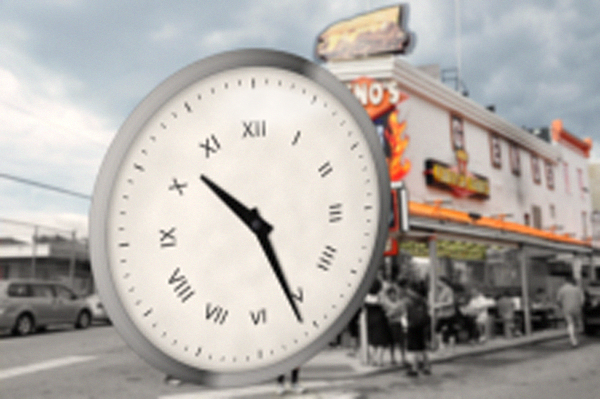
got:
10:26
